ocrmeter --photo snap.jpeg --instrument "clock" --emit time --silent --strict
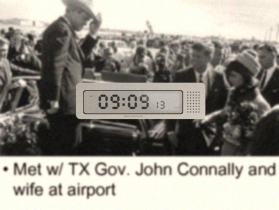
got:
9:09:13
